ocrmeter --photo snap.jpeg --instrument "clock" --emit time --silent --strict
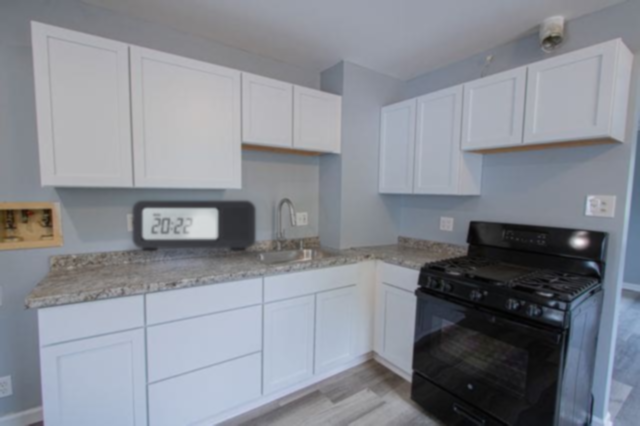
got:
20:22
